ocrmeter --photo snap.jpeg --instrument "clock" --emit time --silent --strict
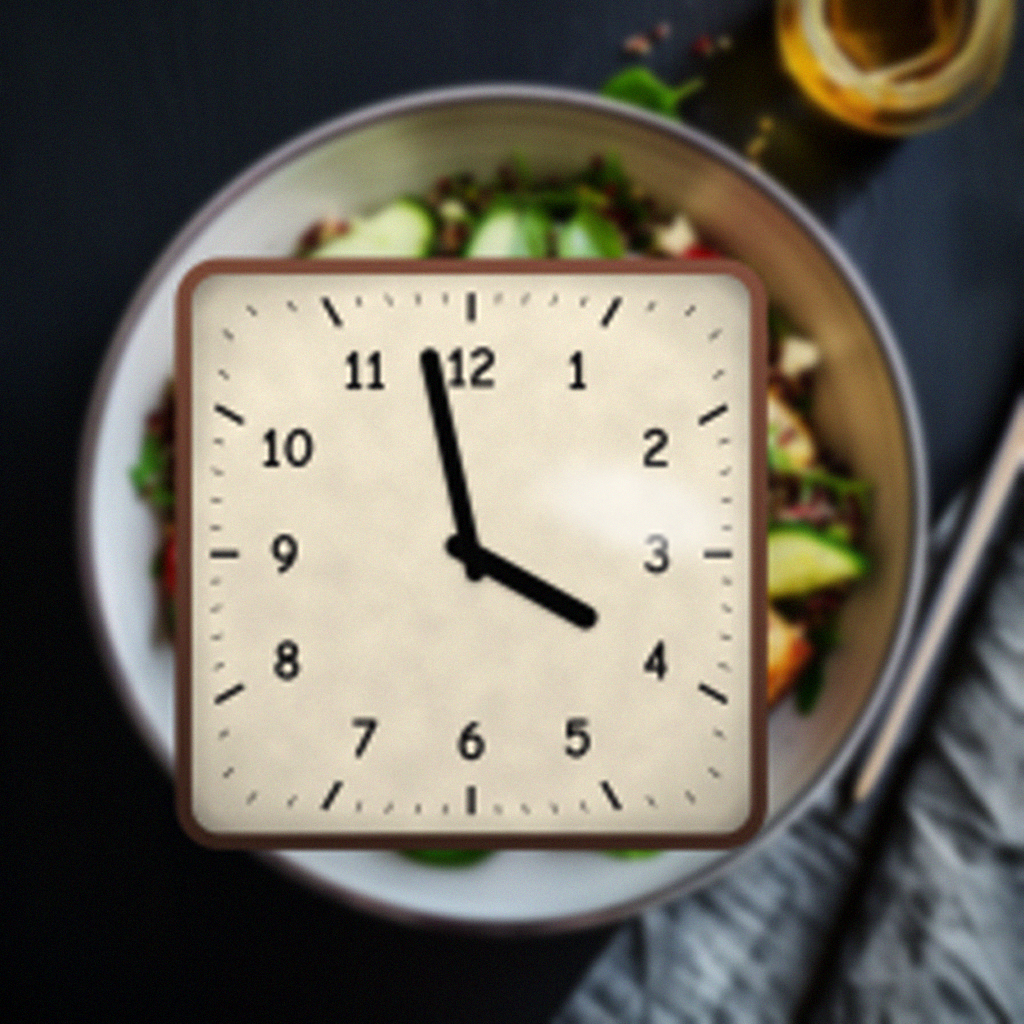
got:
3:58
